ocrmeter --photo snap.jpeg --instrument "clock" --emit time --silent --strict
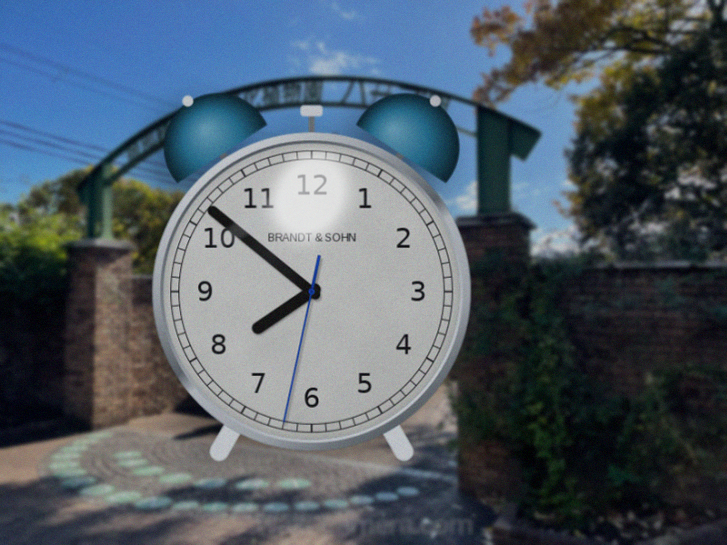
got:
7:51:32
